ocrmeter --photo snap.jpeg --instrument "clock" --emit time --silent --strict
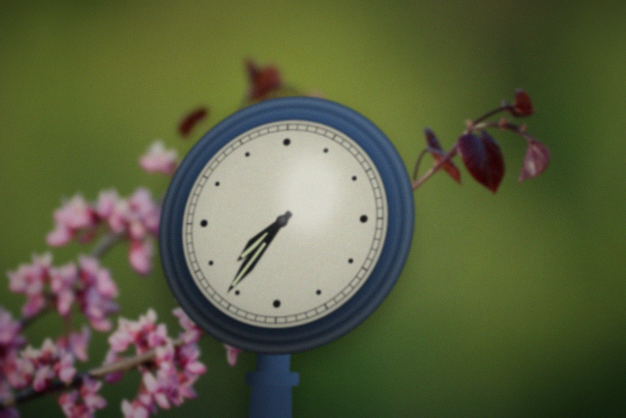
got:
7:36
